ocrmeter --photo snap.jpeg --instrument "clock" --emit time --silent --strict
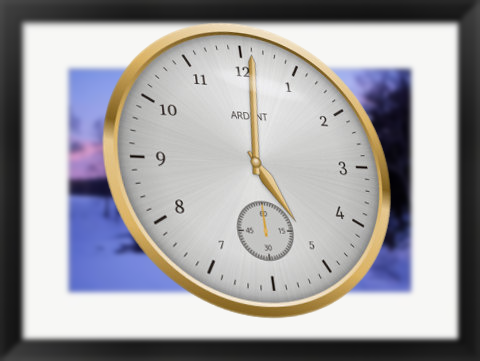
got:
5:01
